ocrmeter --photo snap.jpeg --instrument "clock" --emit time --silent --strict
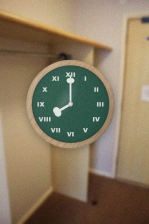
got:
8:00
